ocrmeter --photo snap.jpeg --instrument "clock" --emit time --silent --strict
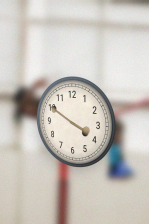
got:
3:50
